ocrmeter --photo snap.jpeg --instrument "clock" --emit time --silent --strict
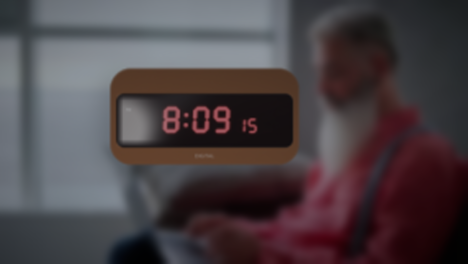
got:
8:09:15
